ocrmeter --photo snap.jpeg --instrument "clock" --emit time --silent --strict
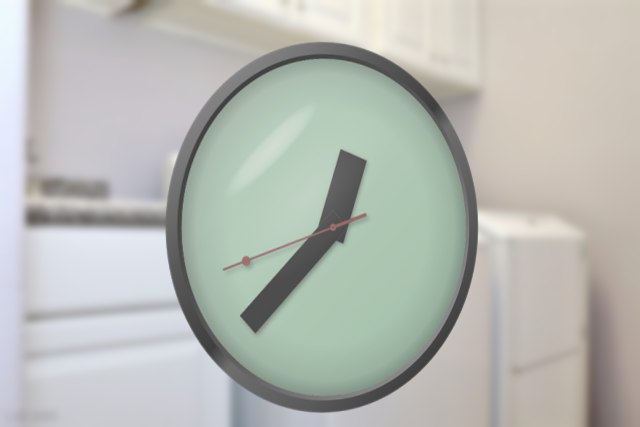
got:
12:37:42
